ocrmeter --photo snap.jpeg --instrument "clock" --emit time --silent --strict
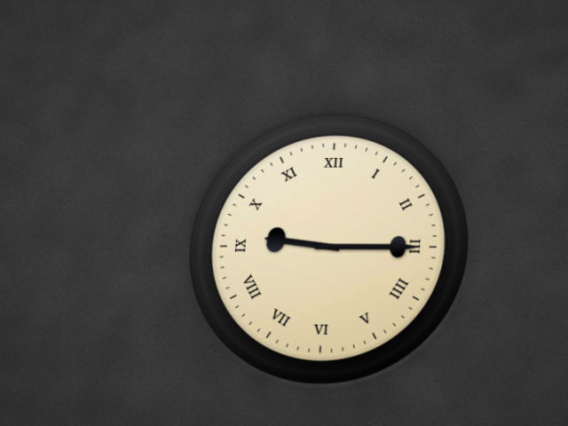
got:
9:15
